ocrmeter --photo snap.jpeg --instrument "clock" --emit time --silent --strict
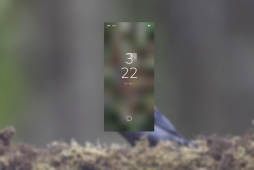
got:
3:22
